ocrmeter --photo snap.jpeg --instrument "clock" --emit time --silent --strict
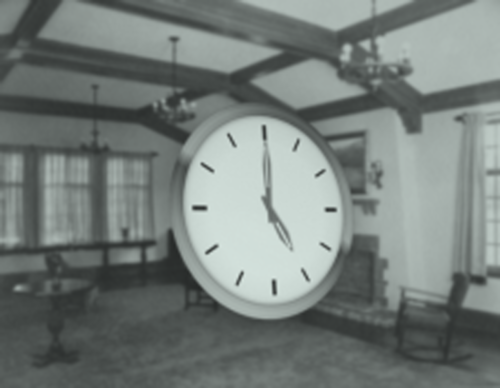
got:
5:00
